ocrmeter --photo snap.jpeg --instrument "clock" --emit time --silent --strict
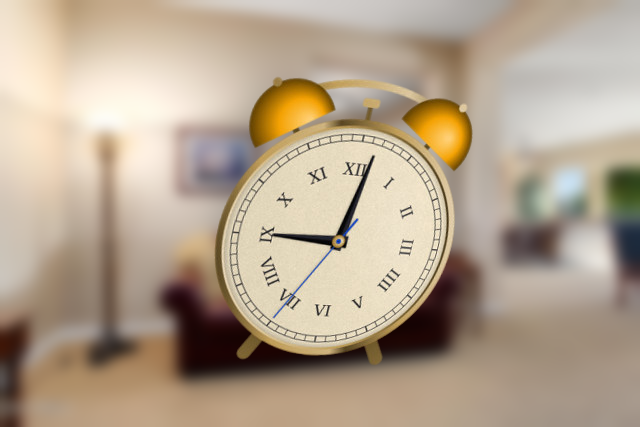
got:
9:01:35
